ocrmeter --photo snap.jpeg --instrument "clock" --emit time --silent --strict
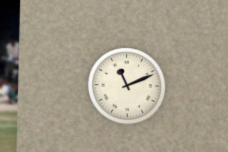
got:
11:11
